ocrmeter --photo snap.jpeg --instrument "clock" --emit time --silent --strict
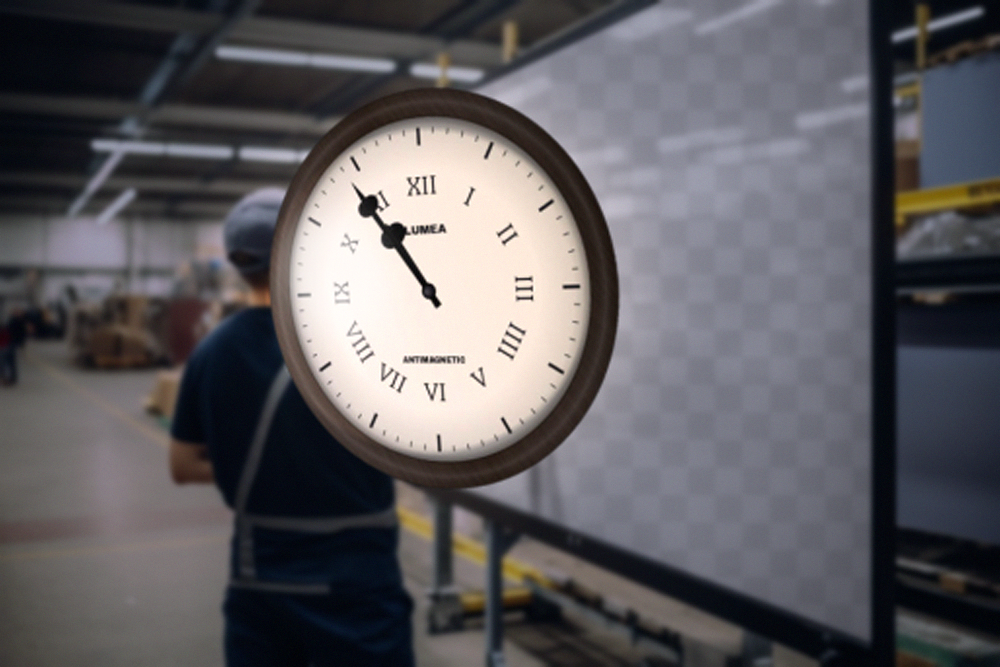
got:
10:54
